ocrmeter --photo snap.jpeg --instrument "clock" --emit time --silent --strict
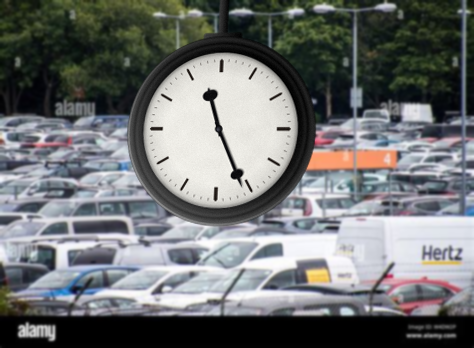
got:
11:26
